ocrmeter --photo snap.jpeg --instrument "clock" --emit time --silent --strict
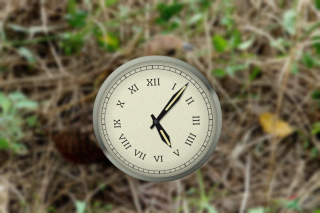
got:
5:07
